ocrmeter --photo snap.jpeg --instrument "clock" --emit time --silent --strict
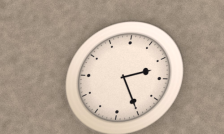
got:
2:25
